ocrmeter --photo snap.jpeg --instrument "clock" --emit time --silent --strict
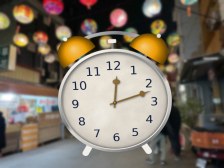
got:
12:12
